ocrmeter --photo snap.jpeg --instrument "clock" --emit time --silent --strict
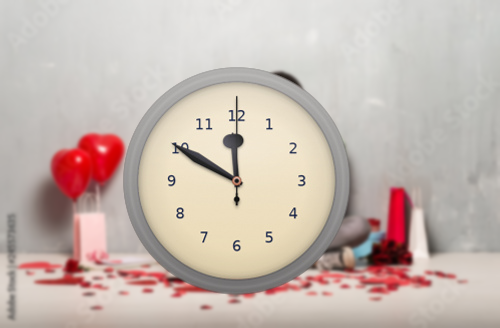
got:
11:50:00
